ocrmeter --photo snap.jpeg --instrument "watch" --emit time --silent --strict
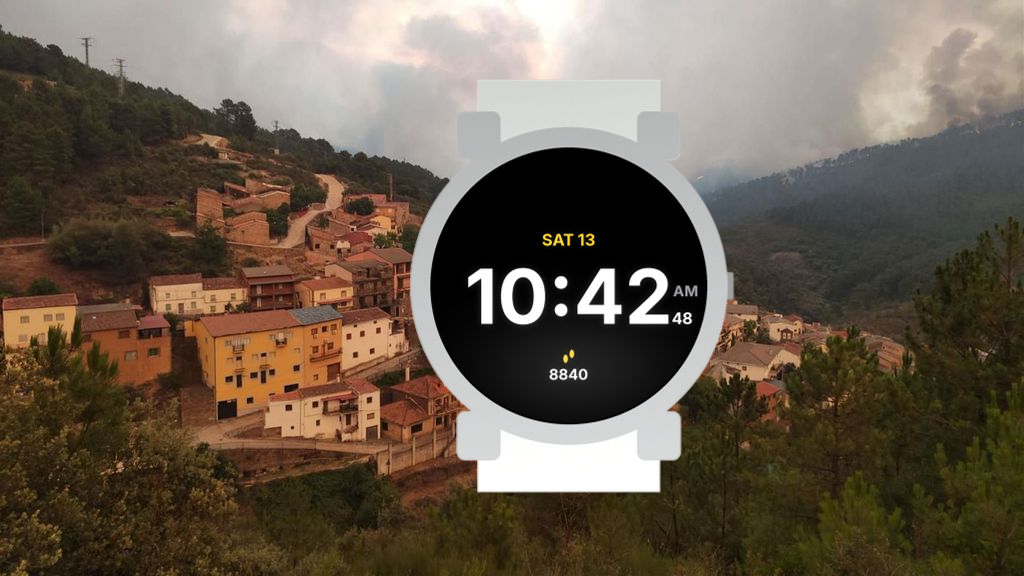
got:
10:42:48
